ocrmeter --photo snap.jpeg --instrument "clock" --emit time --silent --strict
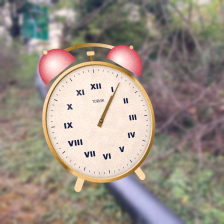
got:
1:06
